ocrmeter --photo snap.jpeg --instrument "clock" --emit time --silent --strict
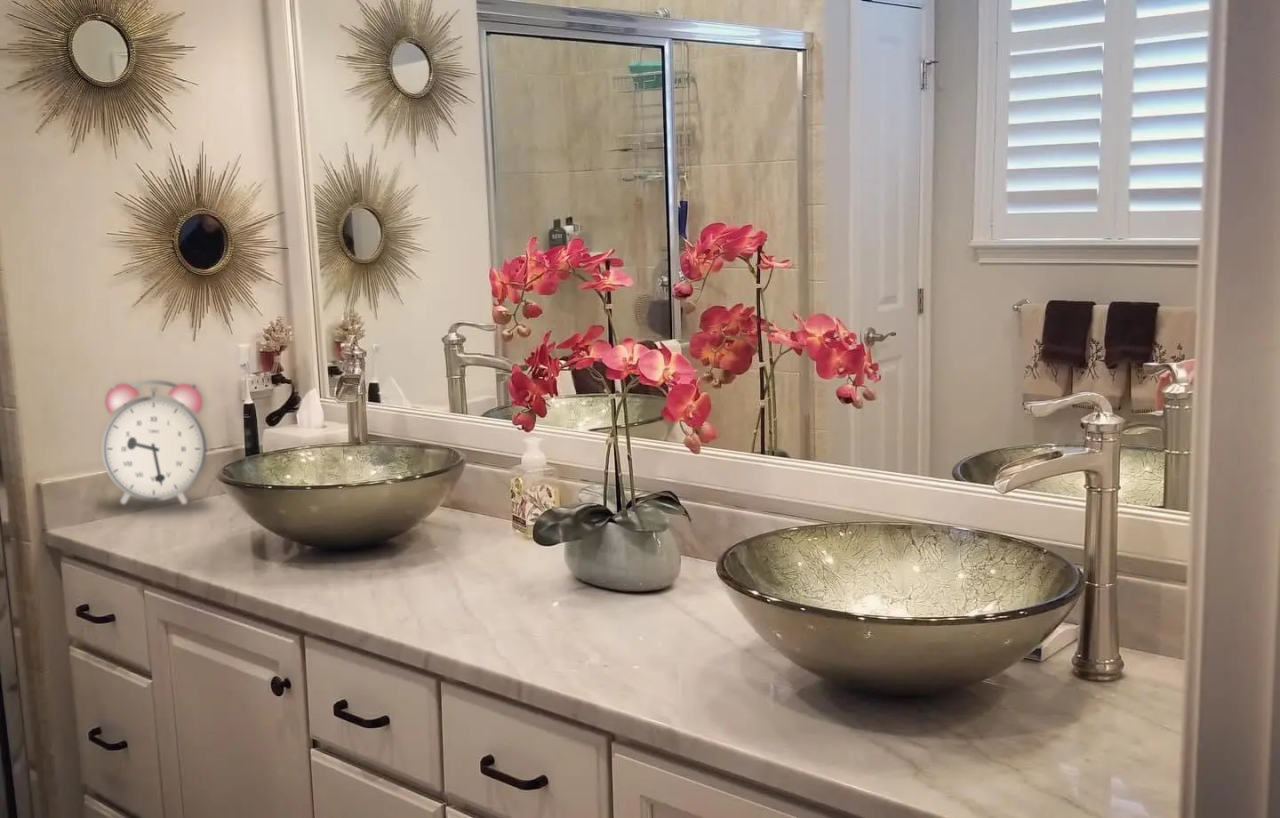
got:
9:28
